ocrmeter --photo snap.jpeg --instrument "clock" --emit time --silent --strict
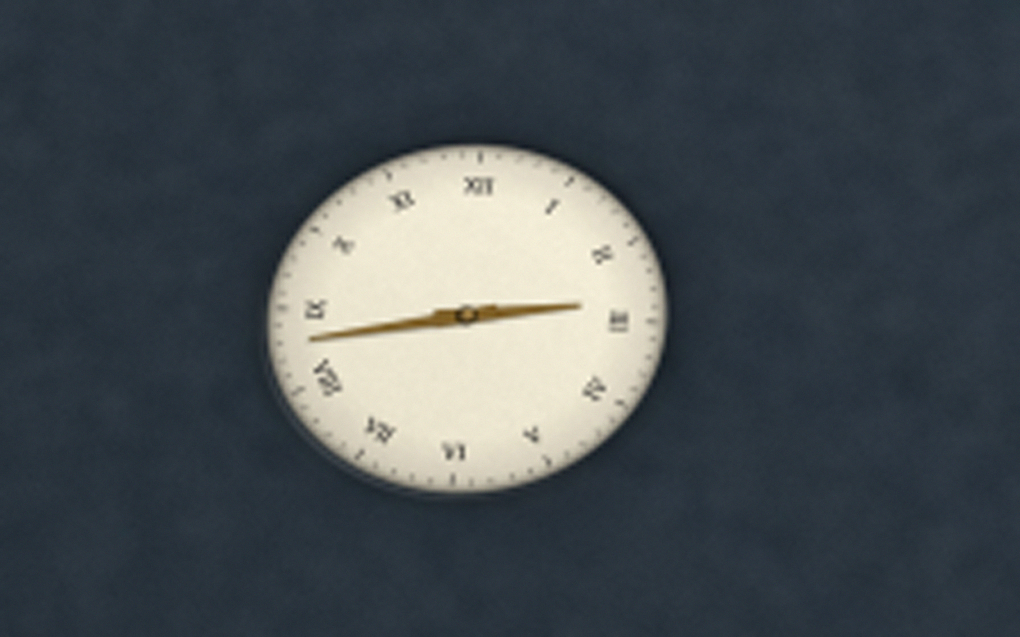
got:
2:43
